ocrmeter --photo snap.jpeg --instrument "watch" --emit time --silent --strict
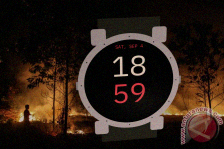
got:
18:59
